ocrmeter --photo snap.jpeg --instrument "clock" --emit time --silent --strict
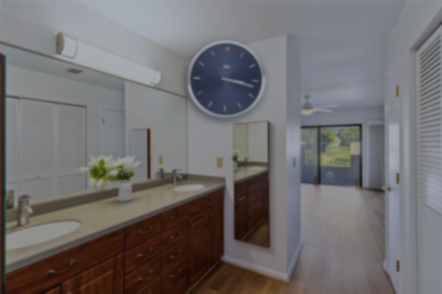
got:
3:17
